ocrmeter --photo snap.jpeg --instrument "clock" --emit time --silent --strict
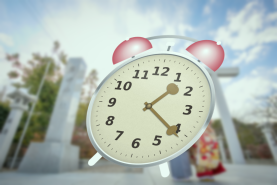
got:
1:21
